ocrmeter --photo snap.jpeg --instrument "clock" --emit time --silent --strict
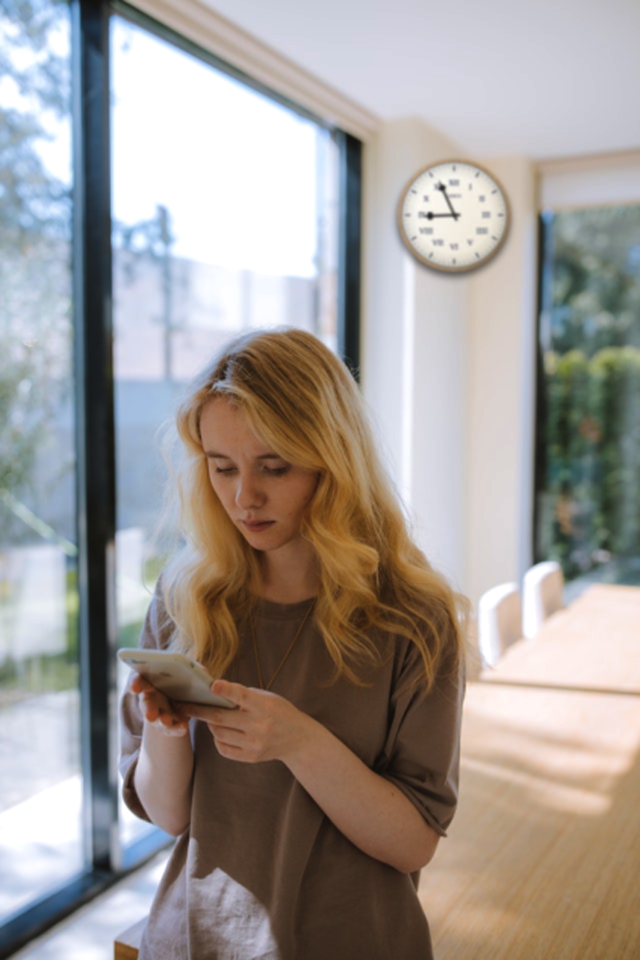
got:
8:56
